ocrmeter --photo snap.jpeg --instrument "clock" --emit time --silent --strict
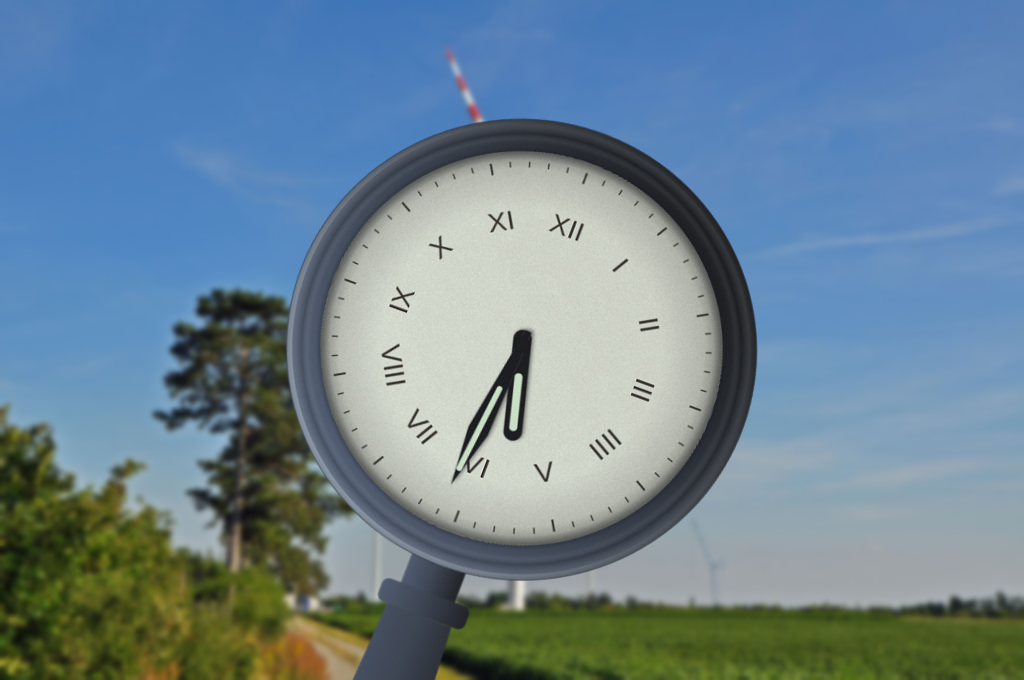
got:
5:31
